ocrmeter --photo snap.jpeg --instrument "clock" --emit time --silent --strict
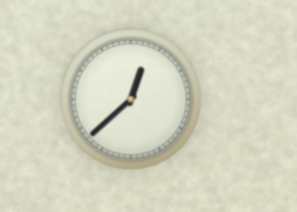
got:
12:38
